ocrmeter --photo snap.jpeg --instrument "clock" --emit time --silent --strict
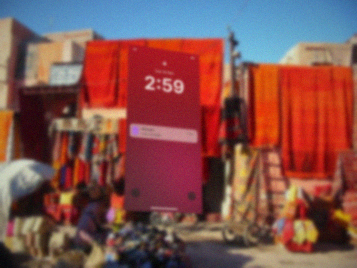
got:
2:59
